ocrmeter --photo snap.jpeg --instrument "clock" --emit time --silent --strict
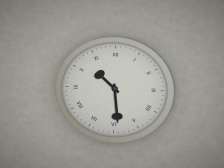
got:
10:29
